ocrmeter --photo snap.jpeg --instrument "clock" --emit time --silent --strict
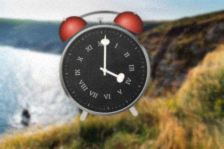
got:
4:01
